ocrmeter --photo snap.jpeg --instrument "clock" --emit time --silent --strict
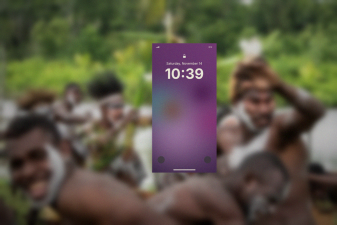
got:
10:39
